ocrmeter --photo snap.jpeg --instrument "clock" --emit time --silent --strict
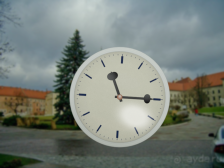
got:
11:15
